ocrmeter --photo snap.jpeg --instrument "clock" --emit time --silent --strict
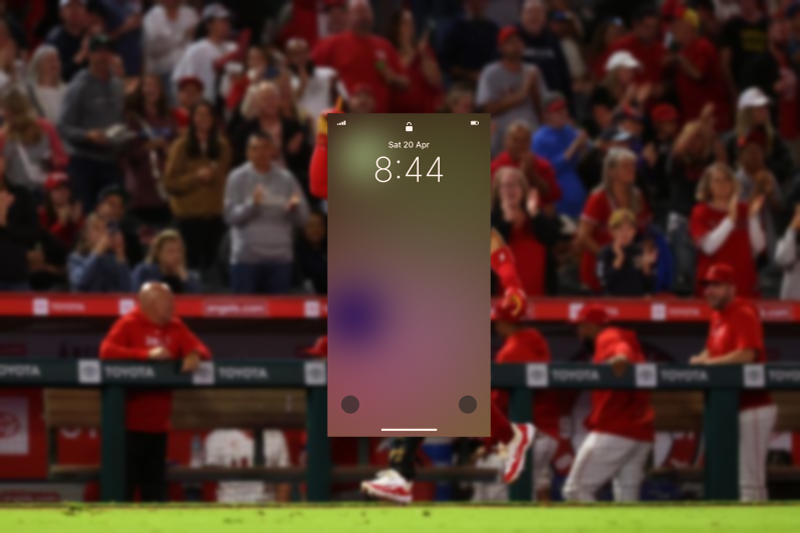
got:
8:44
